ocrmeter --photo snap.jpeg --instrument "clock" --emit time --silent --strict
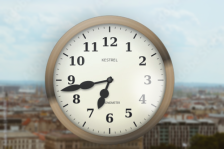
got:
6:43
